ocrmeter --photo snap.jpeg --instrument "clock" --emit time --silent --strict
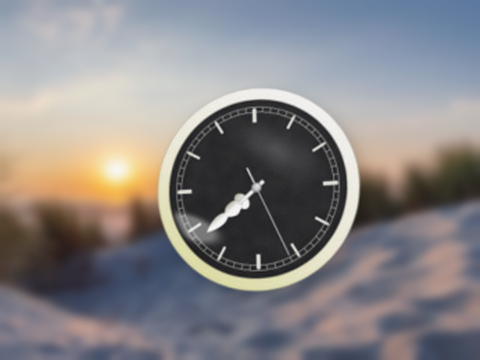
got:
7:38:26
